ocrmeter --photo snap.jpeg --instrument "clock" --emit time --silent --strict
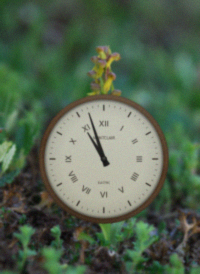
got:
10:57
